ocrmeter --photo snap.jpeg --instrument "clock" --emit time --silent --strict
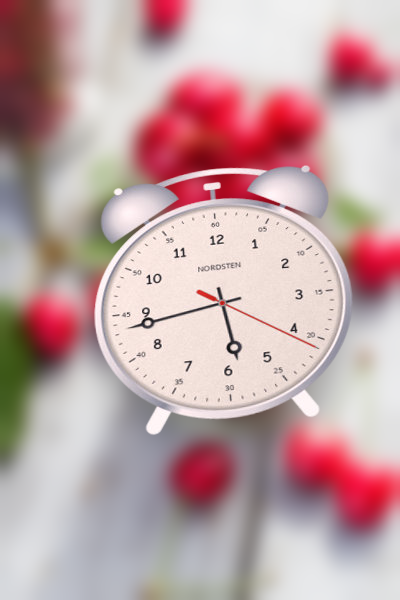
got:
5:43:21
